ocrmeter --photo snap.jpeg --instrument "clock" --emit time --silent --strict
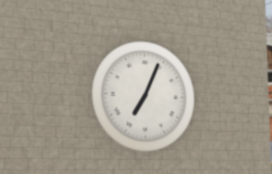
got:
7:04
